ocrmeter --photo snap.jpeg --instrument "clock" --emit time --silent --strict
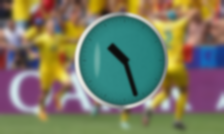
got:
10:27
